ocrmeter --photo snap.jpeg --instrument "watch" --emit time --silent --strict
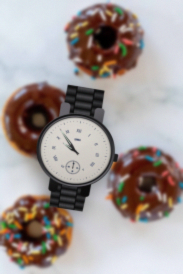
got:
9:53
